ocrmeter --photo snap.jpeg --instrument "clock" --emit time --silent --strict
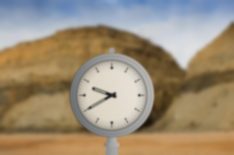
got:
9:40
